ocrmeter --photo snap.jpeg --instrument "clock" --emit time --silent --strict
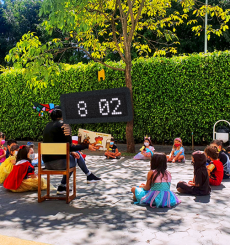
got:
8:02
